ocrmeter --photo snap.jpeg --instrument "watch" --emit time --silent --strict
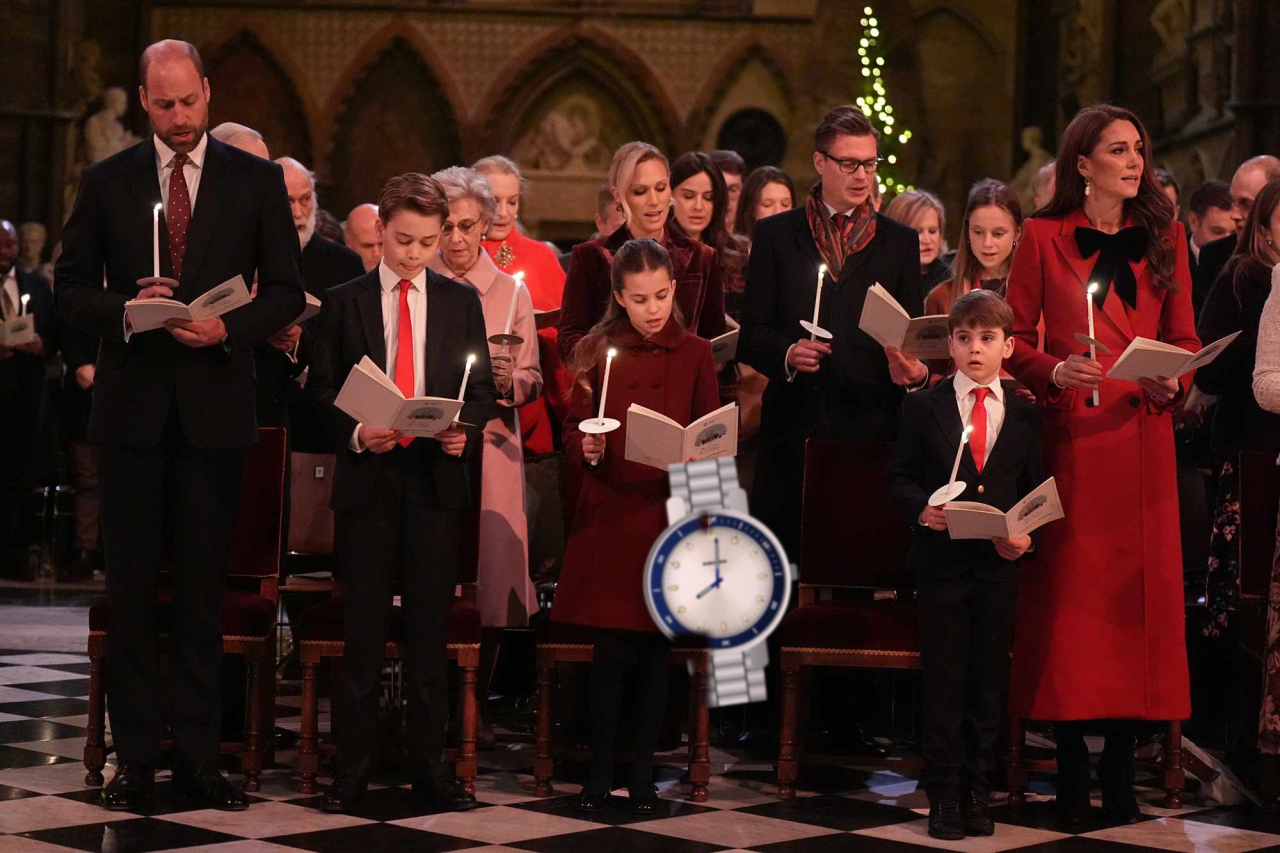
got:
8:01
